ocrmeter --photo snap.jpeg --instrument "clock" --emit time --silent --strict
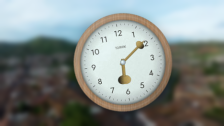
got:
6:09
